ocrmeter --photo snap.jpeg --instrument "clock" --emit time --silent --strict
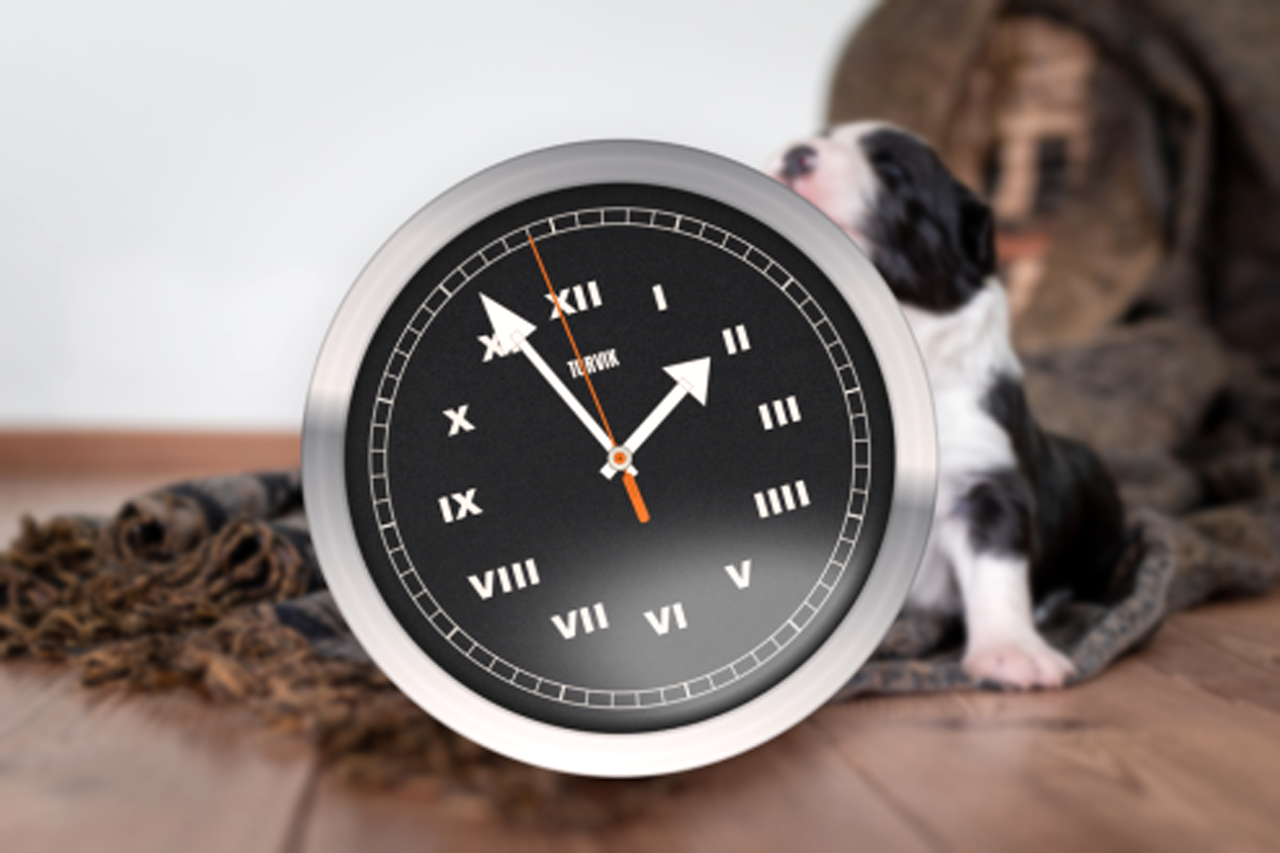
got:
1:55:59
